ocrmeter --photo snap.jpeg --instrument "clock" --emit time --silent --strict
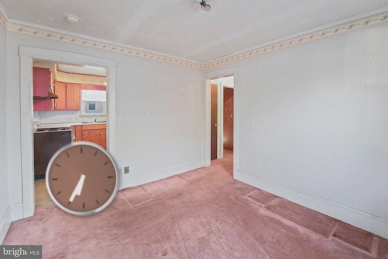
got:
6:35
